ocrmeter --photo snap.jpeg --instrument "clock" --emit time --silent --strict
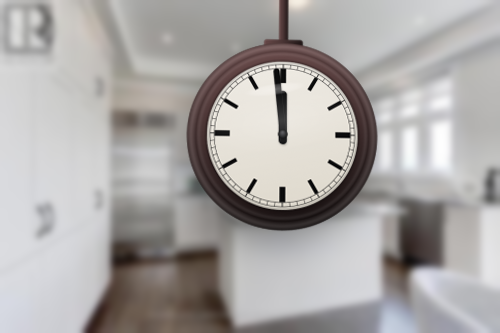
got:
11:59
